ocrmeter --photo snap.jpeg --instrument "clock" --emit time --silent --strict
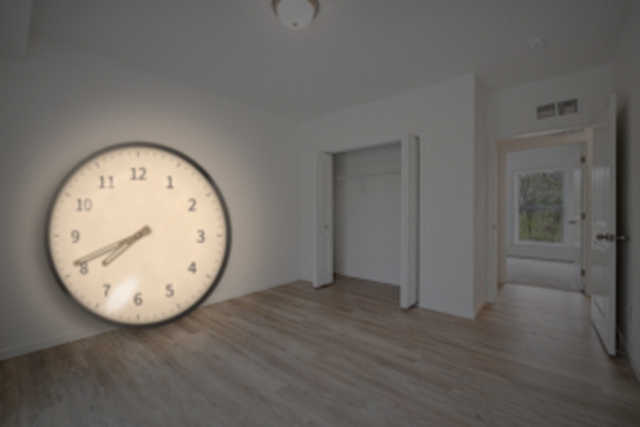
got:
7:41
